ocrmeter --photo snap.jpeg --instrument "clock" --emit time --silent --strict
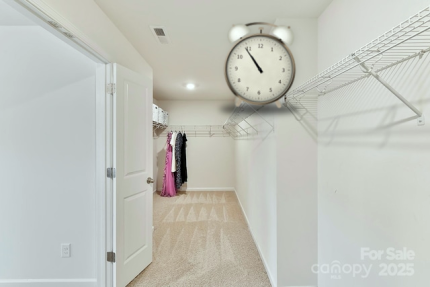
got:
10:54
